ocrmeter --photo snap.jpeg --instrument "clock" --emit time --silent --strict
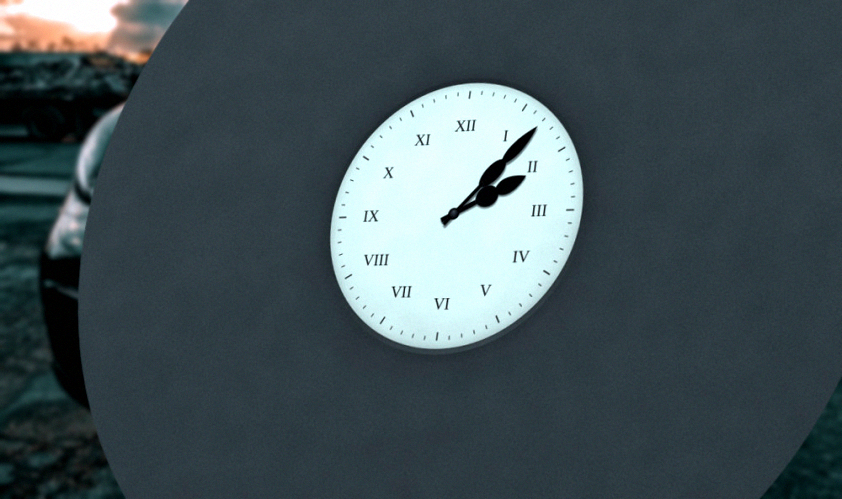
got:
2:07
